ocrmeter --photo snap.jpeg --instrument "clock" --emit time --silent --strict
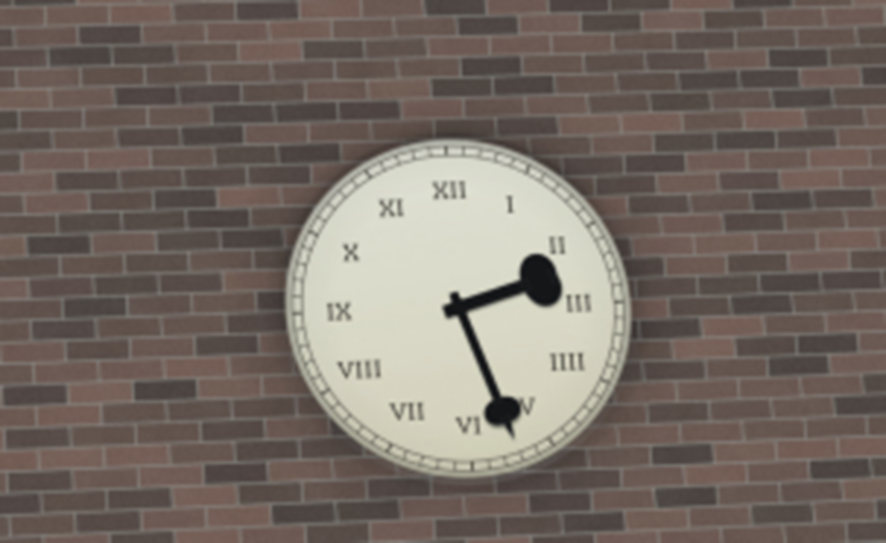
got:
2:27
